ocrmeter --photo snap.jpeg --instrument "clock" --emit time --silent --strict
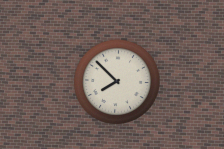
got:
7:52
